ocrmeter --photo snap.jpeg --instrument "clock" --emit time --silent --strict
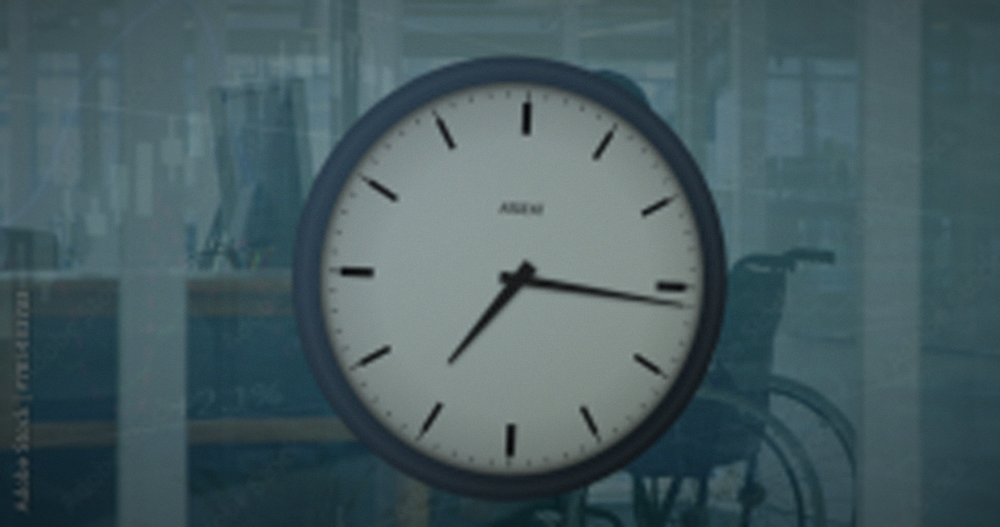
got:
7:16
